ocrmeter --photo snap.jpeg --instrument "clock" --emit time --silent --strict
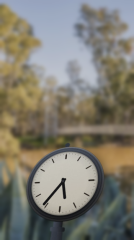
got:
5:36
